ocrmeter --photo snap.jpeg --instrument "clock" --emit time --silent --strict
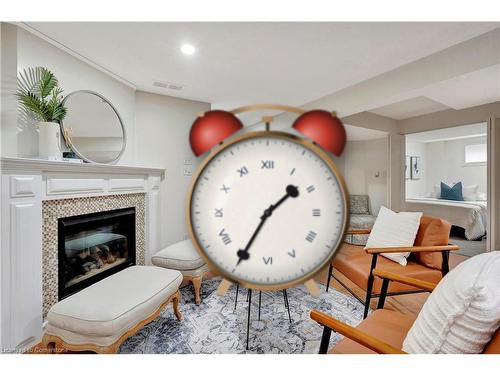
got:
1:35
